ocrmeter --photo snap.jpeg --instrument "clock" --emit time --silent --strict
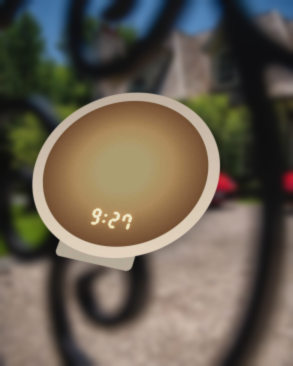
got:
9:27
